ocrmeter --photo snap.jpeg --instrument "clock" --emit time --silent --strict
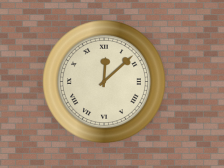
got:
12:08
